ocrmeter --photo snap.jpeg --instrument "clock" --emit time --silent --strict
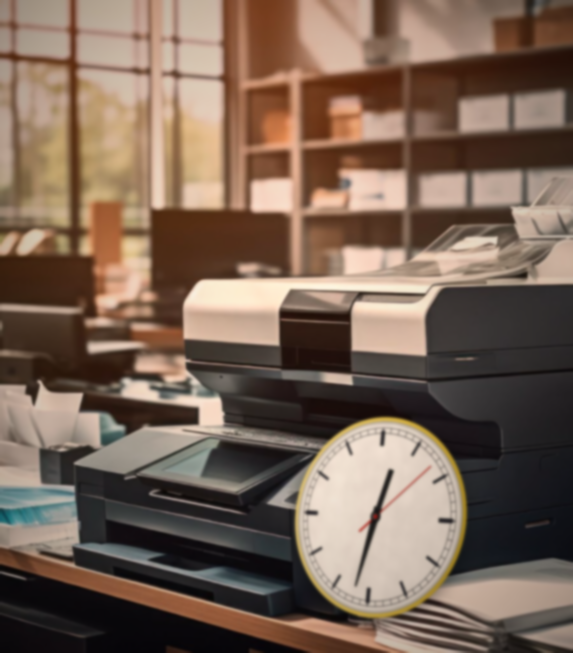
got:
12:32:08
